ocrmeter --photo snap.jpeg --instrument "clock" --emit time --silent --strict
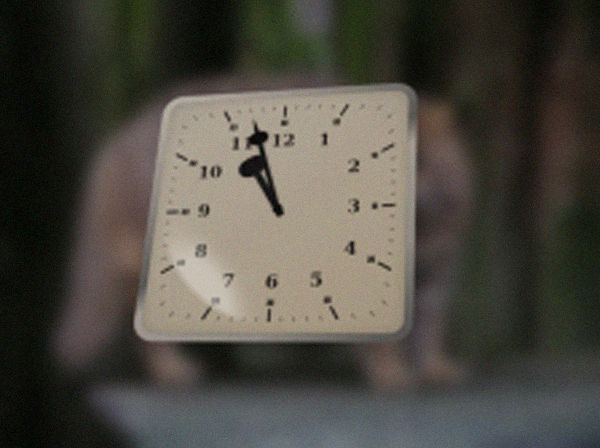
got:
10:57
